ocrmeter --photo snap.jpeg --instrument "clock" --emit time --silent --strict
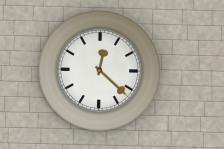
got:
12:22
